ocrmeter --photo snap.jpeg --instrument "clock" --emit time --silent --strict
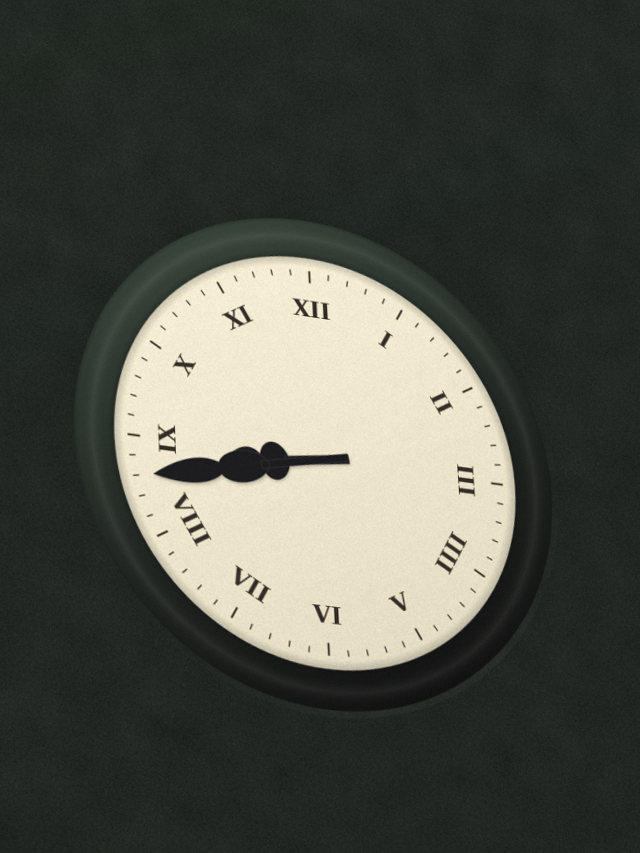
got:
8:43
